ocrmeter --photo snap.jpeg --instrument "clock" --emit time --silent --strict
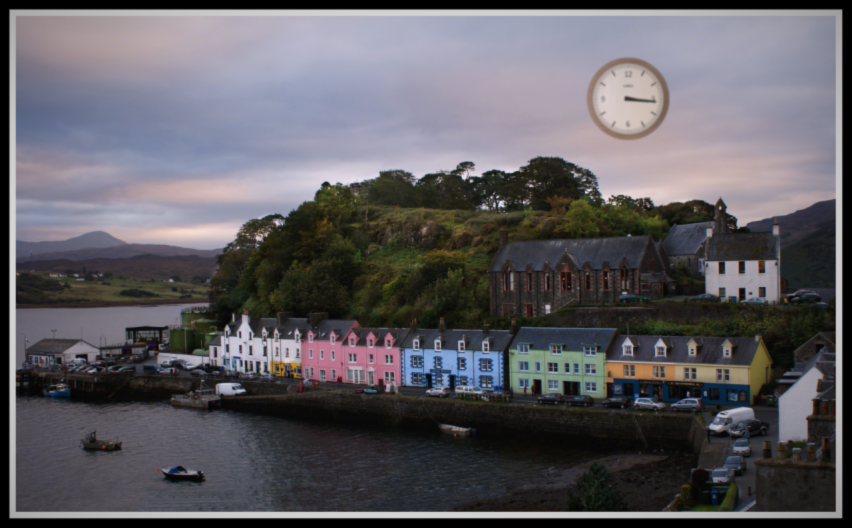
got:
3:16
